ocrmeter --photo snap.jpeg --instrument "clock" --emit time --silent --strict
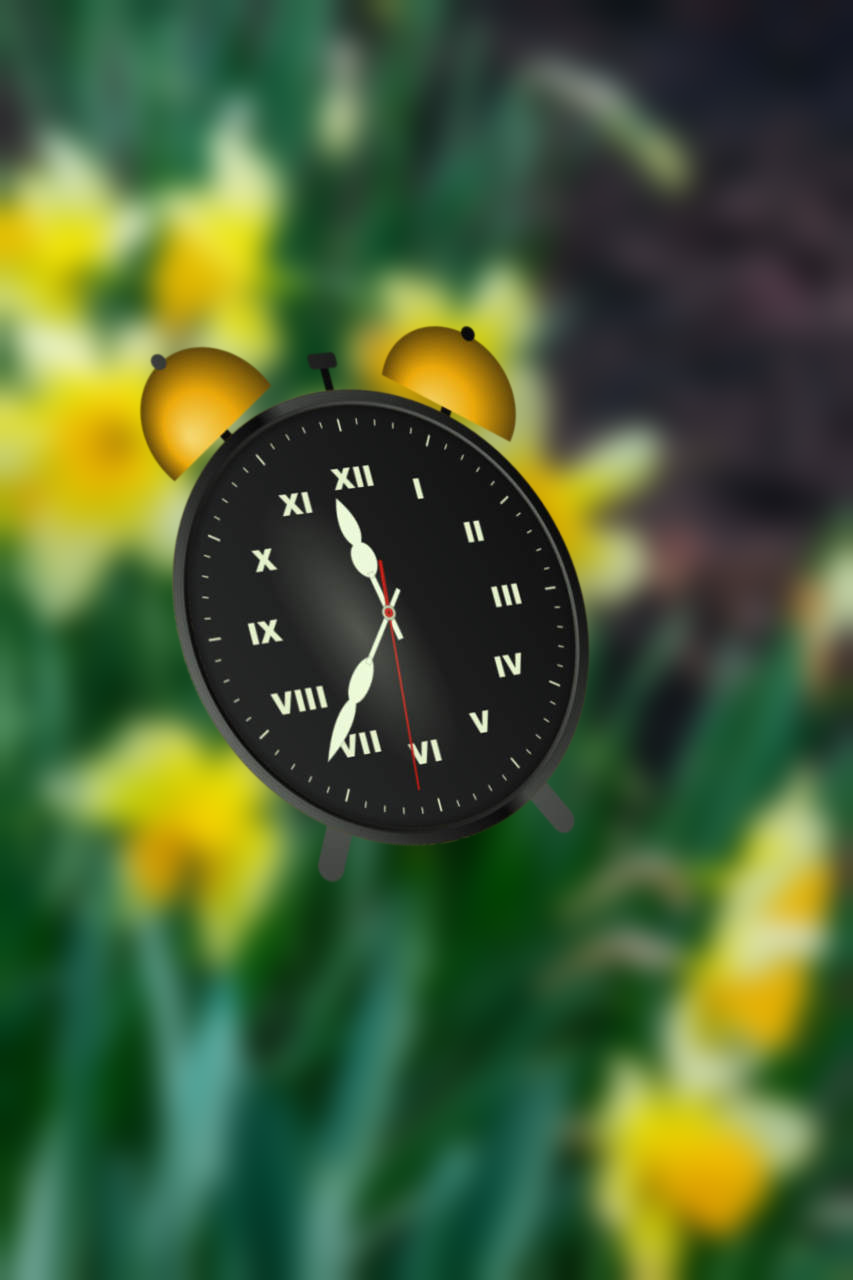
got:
11:36:31
